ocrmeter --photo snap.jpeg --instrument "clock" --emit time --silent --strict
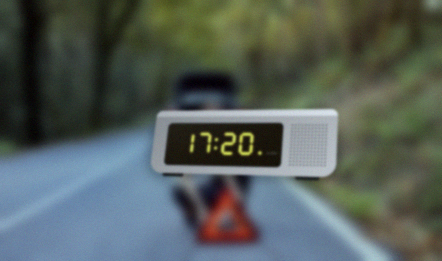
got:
17:20
